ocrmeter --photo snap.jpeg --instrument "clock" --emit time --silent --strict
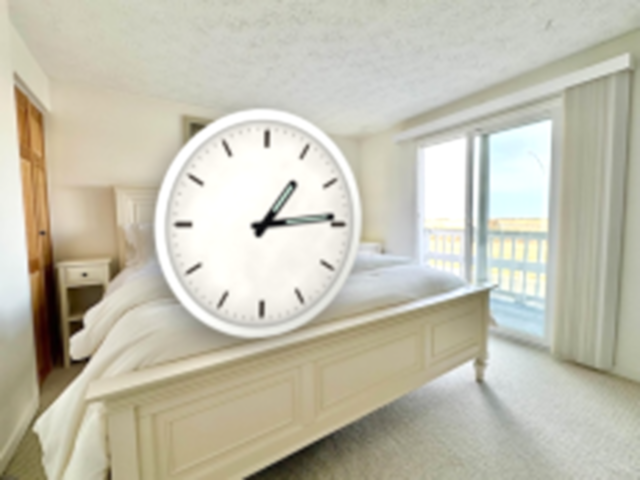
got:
1:14
